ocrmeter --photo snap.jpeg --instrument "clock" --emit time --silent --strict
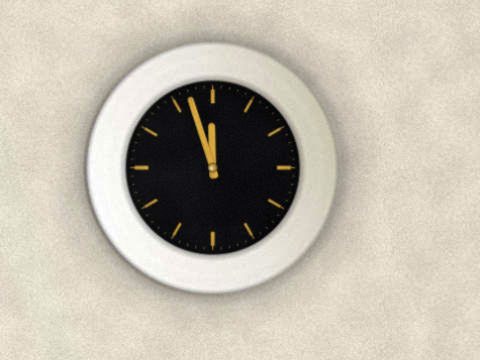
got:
11:57
